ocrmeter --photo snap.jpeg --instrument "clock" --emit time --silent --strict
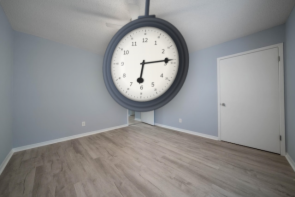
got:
6:14
